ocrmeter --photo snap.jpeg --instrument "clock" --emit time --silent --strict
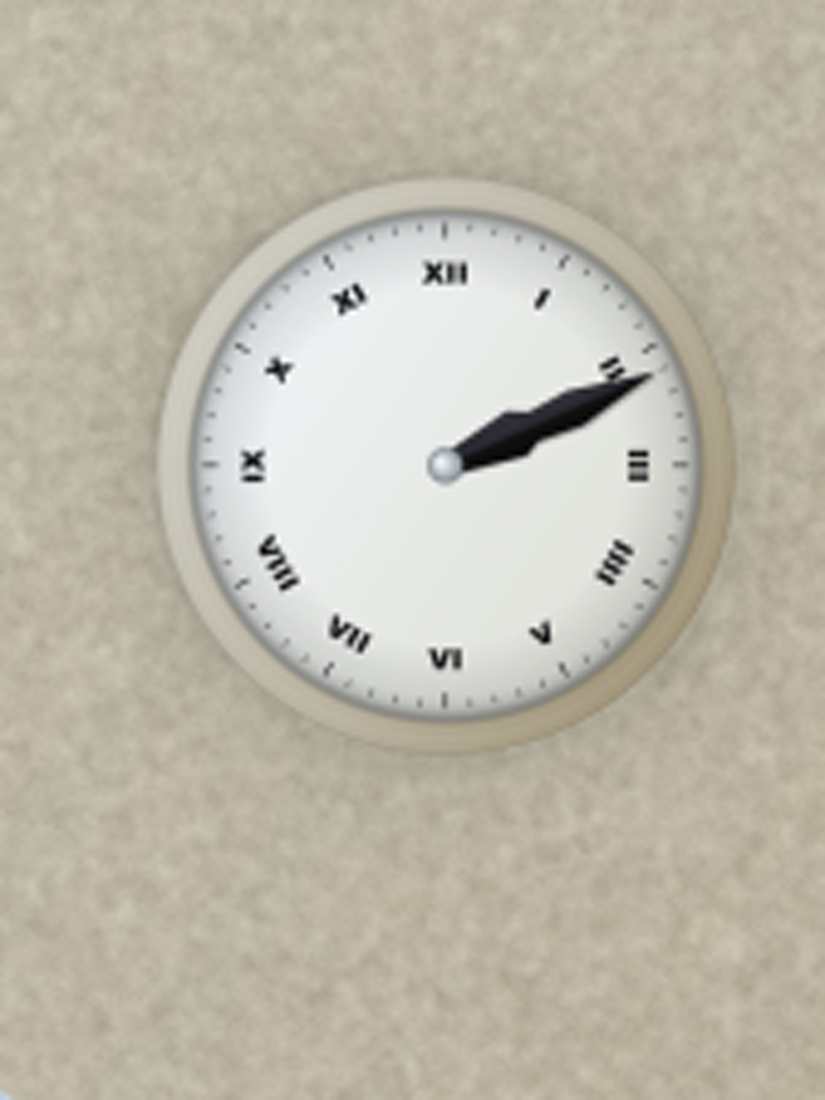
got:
2:11
